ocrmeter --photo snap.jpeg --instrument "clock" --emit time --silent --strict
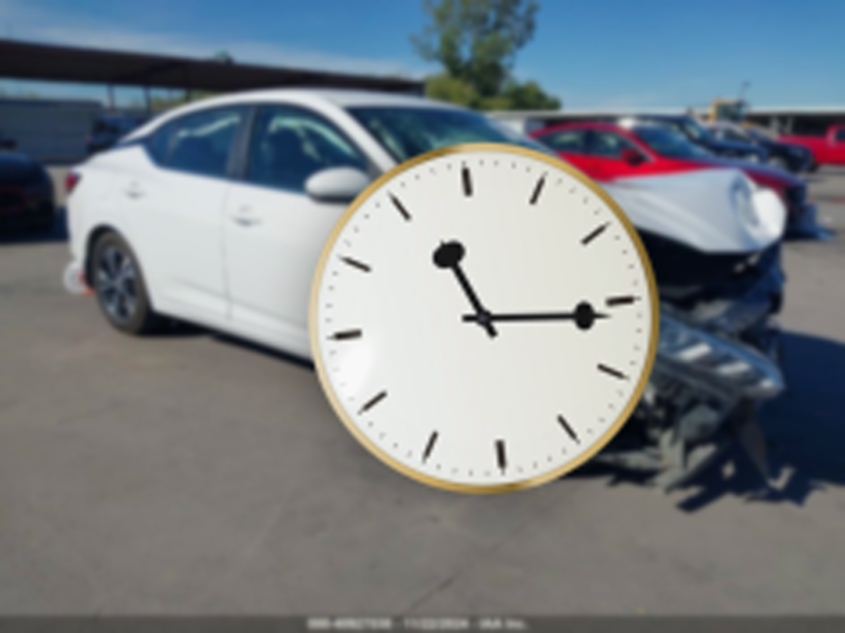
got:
11:16
